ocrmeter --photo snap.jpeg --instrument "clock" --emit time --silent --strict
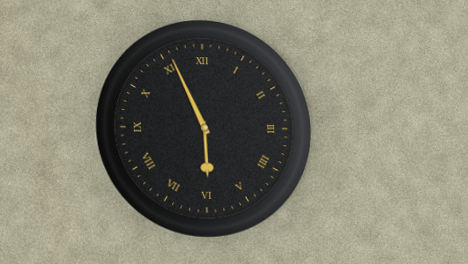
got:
5:56
